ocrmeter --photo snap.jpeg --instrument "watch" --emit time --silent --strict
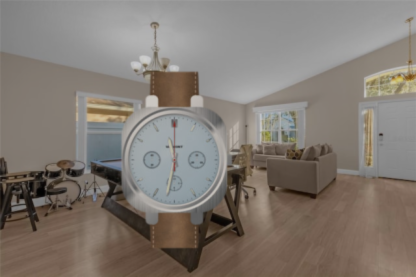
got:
11:32
